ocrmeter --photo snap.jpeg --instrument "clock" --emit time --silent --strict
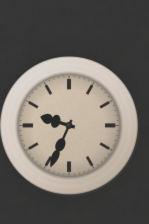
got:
9:34
